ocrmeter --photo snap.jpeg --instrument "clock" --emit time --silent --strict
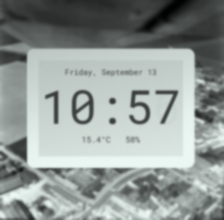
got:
10:57
